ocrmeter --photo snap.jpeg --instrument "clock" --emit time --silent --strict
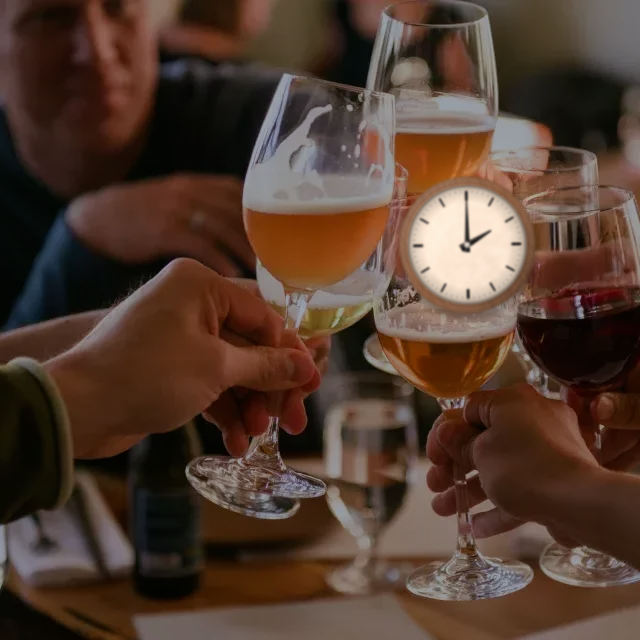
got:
2:00
